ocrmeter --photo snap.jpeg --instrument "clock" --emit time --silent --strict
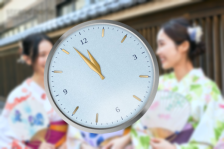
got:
11:57
